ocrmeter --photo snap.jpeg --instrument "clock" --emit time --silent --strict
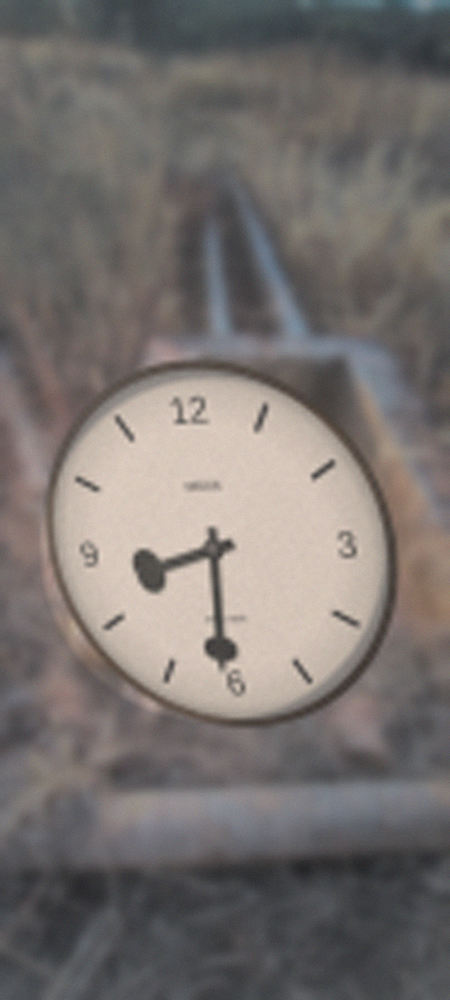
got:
8:31
